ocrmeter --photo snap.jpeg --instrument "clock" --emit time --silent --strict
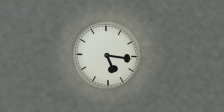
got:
5:16
